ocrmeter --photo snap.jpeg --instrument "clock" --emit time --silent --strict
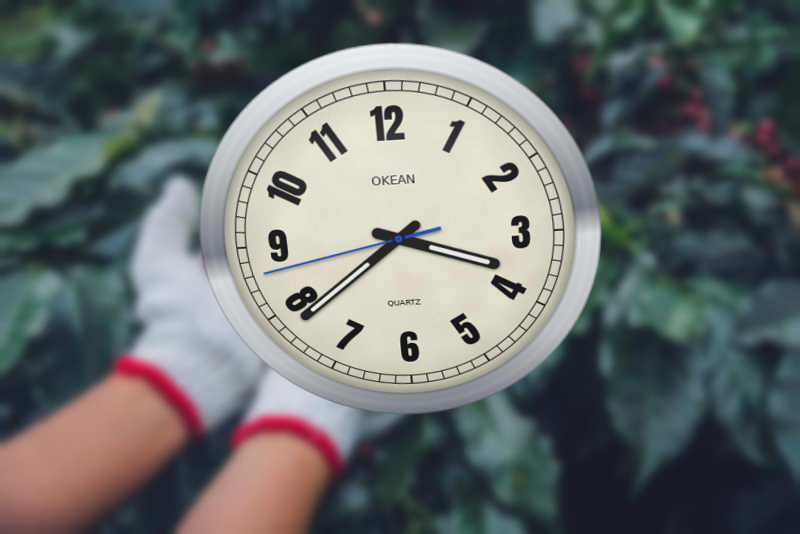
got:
3:38:43
